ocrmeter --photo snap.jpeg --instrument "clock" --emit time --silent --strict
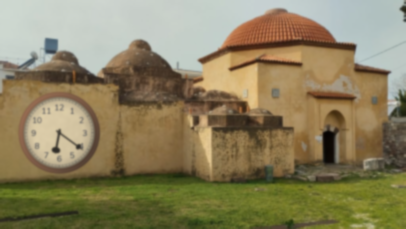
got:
6:21
